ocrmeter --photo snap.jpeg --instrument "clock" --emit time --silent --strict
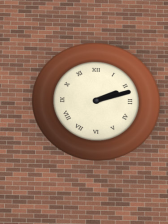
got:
2:12
